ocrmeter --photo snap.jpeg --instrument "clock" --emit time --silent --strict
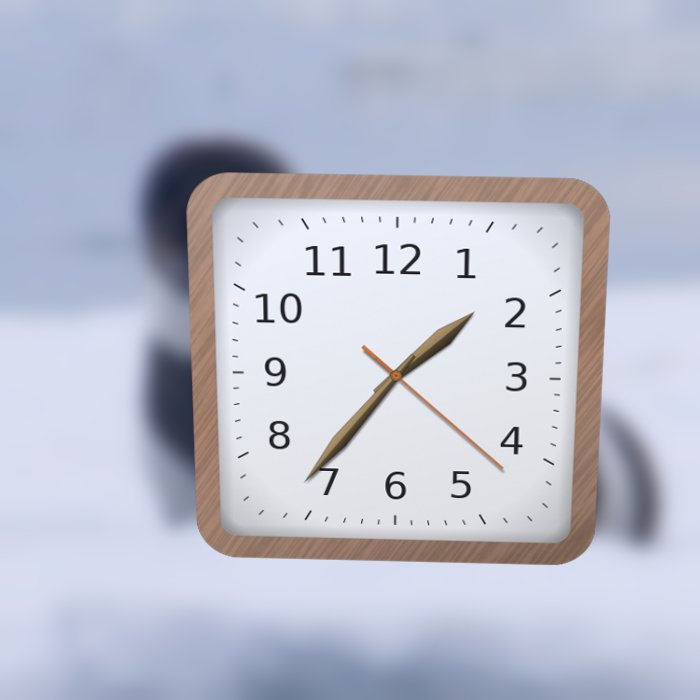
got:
1:36:22
